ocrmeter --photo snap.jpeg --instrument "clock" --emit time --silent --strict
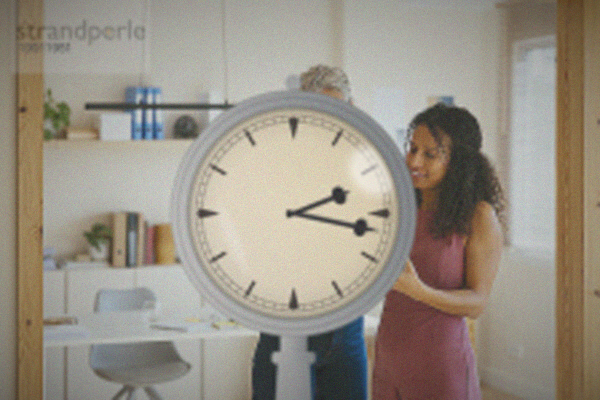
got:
2:17
